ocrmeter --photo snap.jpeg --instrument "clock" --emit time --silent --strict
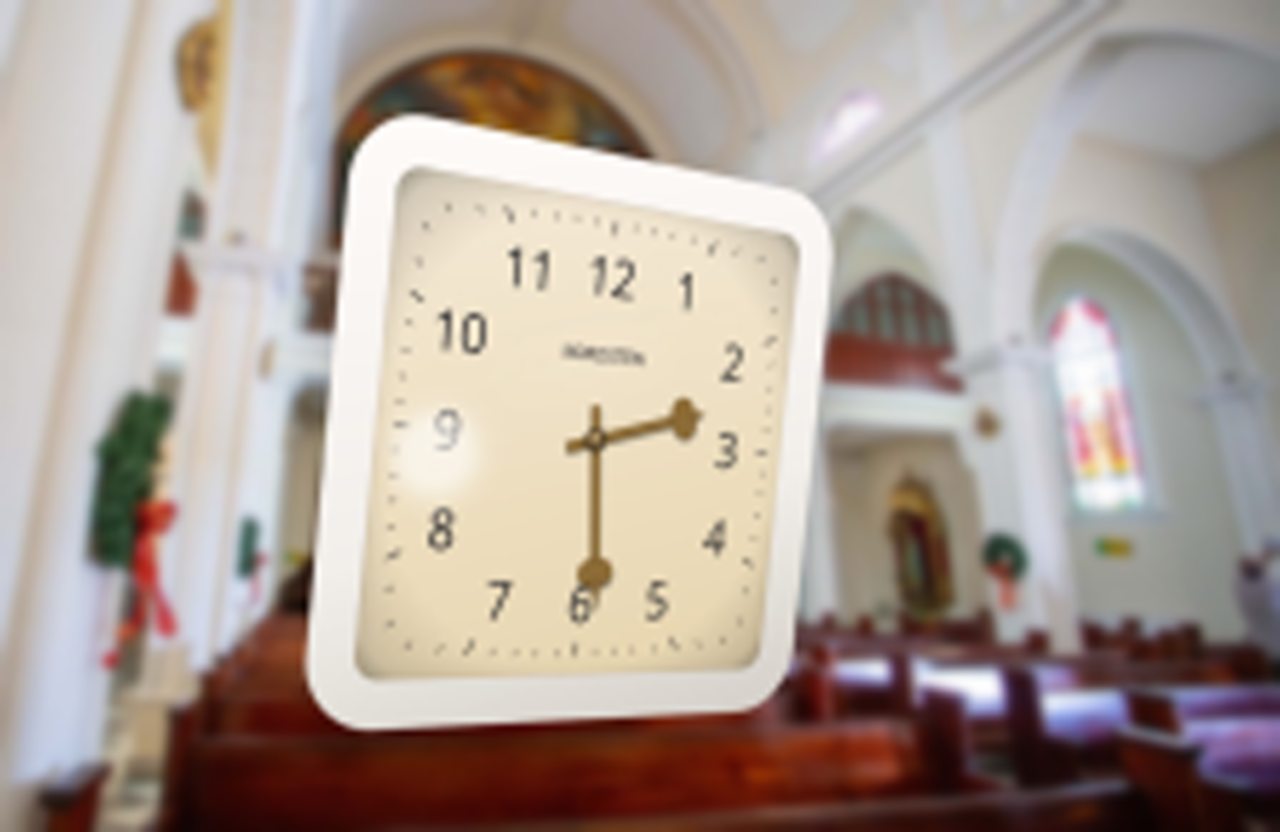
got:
2:29
